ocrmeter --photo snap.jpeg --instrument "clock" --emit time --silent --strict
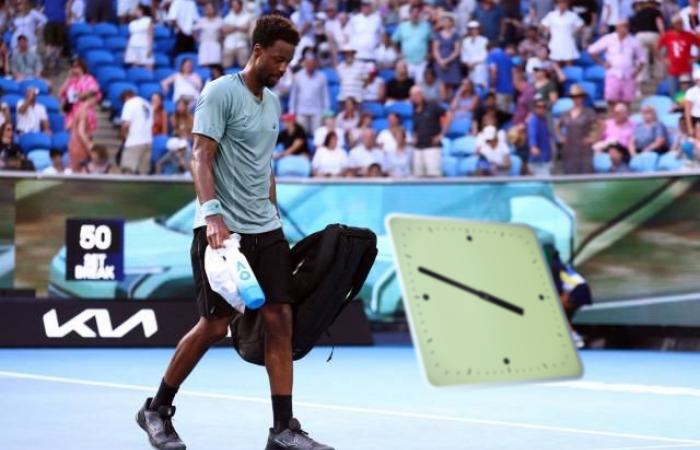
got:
3:49
